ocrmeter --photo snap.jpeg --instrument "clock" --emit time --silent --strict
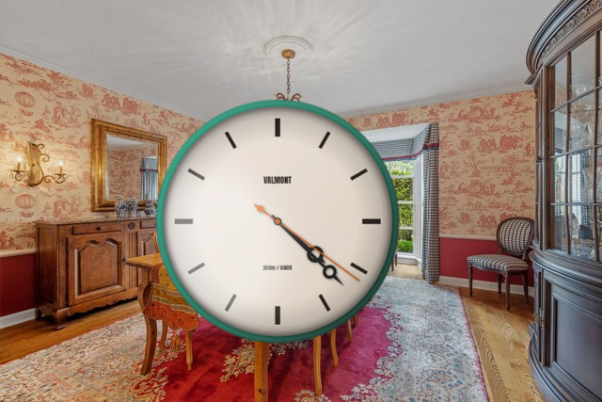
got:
4:22:21
